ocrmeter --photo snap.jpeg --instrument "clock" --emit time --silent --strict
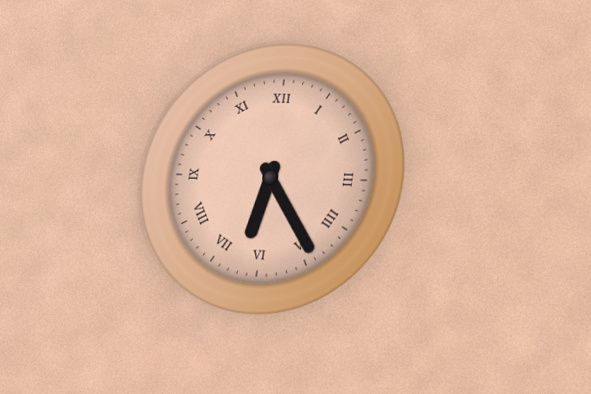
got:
6:24
